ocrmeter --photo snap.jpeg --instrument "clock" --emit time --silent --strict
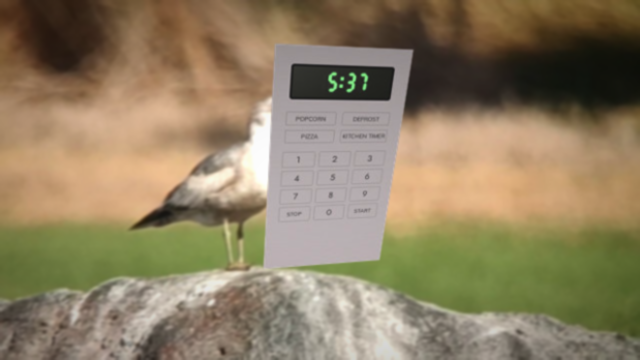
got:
5:37
